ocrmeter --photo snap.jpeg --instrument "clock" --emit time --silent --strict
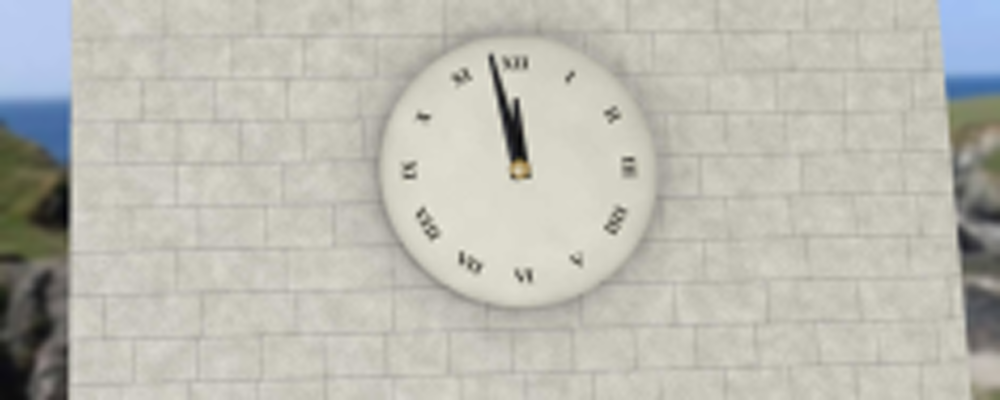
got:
11:58
